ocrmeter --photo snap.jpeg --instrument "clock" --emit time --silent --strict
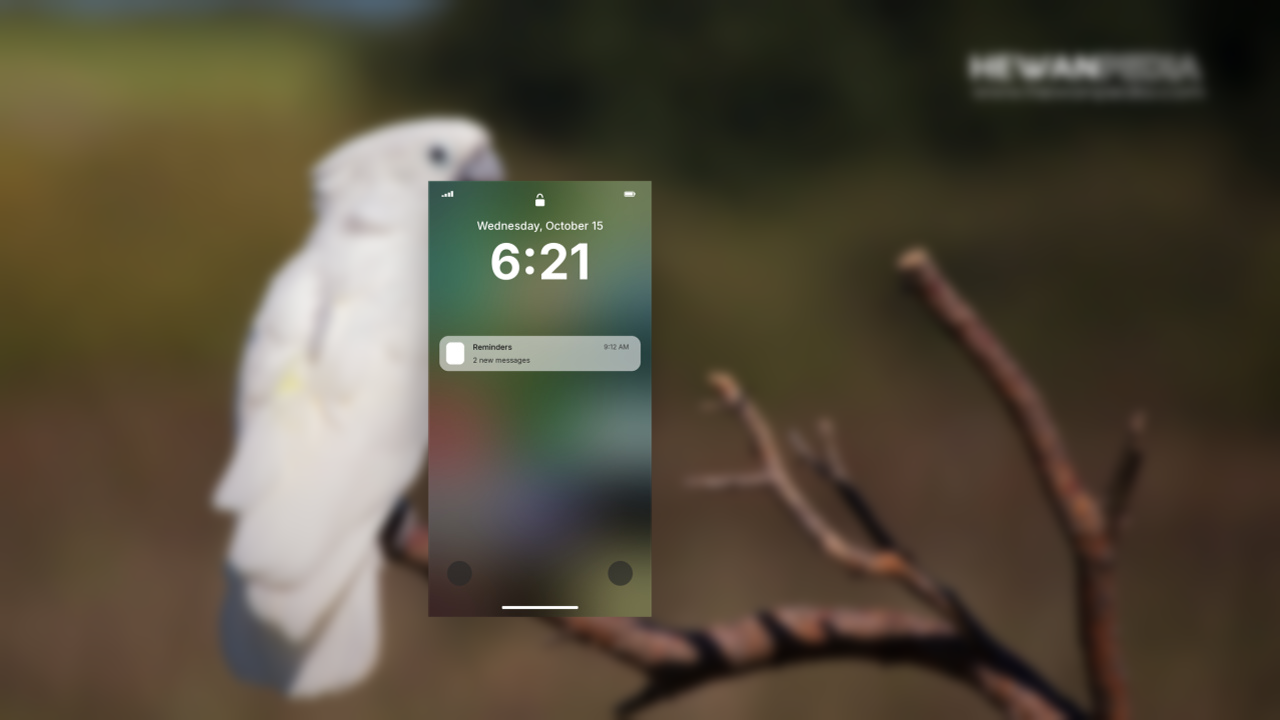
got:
6:21
